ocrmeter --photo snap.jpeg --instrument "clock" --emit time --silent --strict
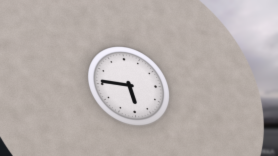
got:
5:46
